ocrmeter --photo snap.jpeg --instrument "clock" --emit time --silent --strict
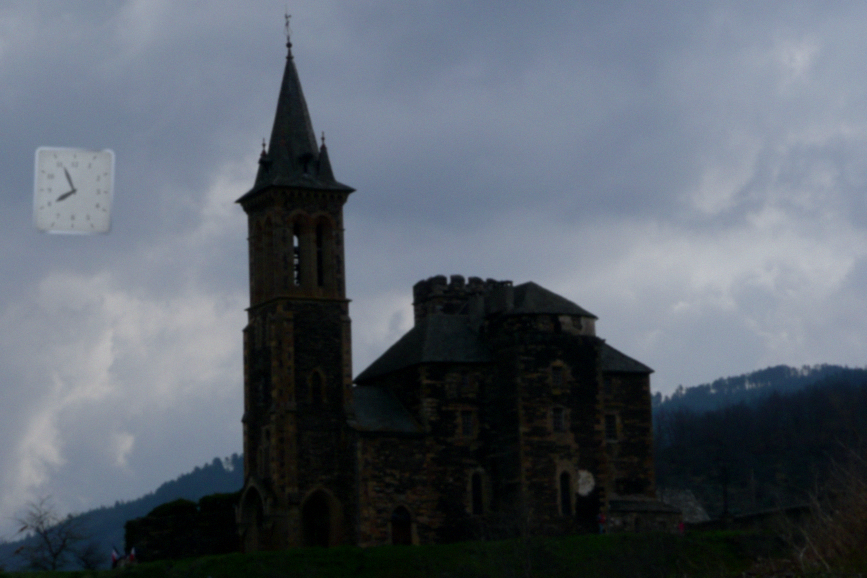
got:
7:56
